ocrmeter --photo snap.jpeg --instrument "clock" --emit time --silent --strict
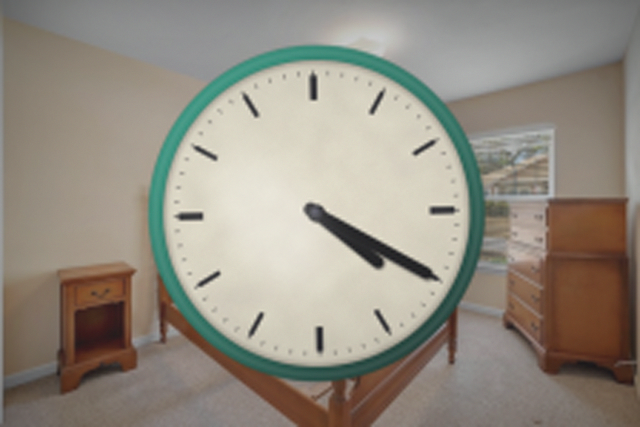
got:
4:20
